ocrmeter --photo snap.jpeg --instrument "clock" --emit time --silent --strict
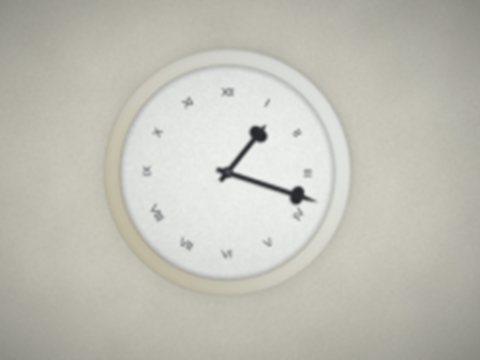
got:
1:18
